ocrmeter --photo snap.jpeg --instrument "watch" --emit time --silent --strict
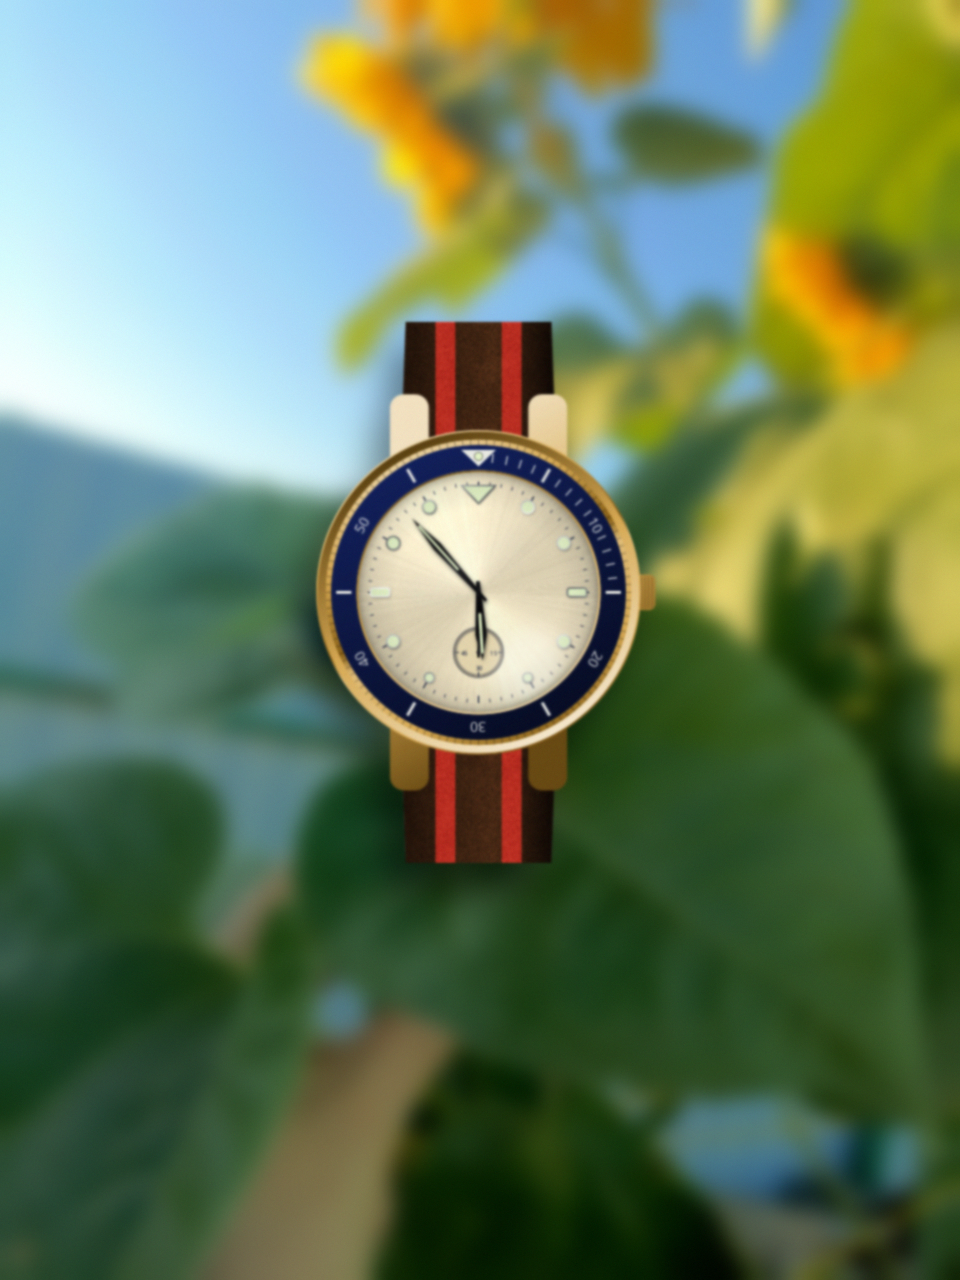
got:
5:53
